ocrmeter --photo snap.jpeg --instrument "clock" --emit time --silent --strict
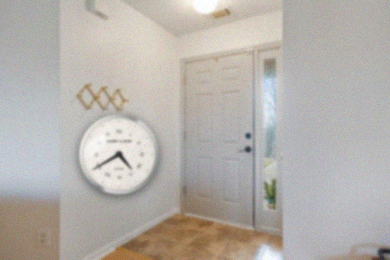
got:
4:40
